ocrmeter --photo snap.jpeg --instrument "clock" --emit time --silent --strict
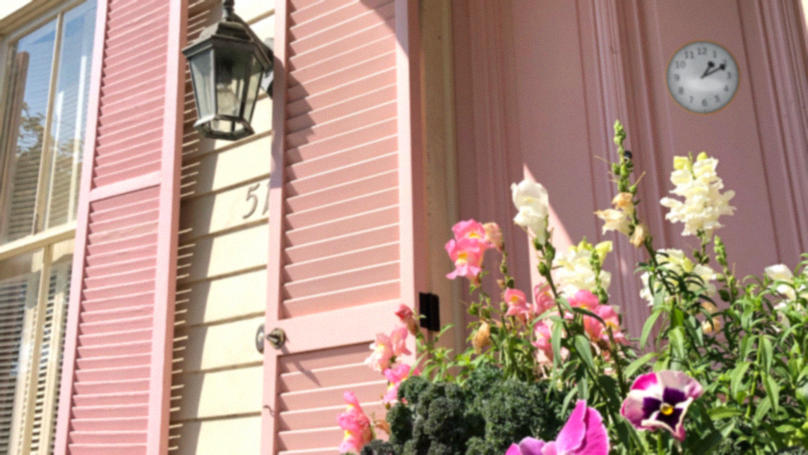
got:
1:11
